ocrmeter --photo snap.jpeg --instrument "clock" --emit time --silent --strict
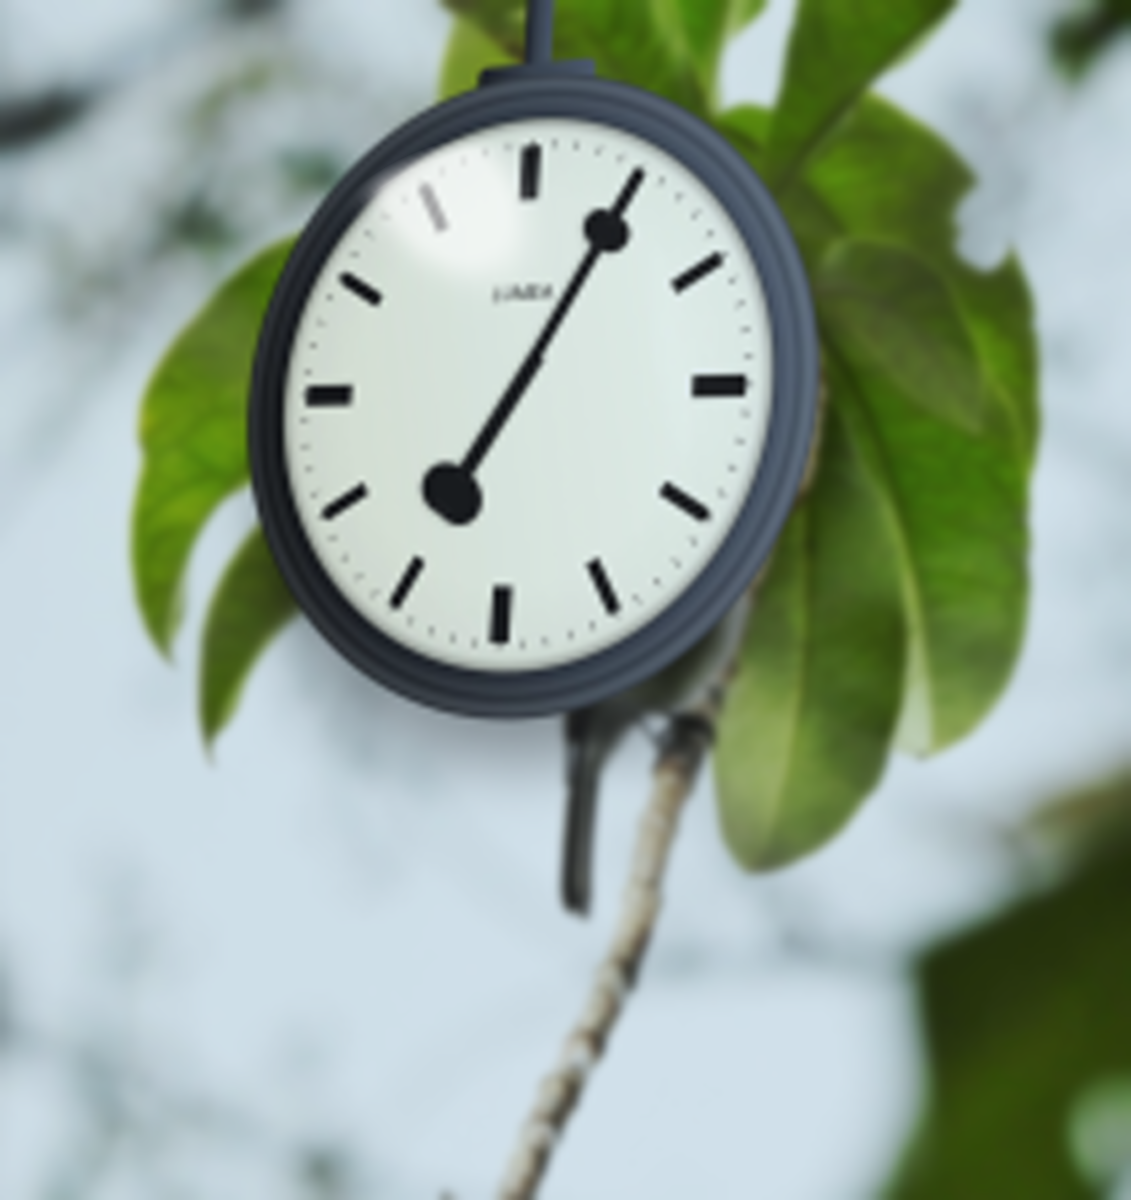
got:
7:05
